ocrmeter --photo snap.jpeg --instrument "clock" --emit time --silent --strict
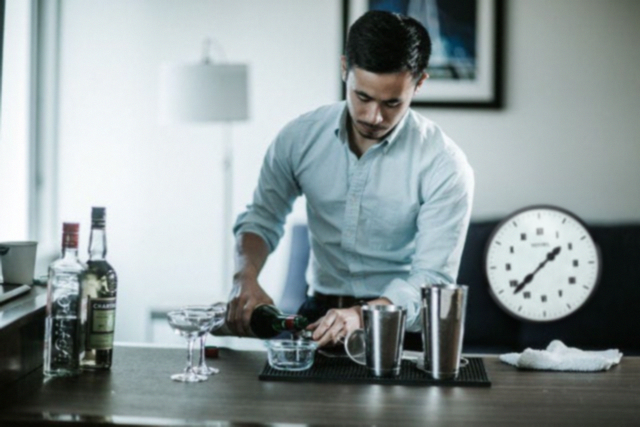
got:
1:38
